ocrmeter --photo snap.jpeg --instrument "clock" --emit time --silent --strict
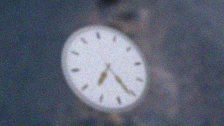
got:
7:26
